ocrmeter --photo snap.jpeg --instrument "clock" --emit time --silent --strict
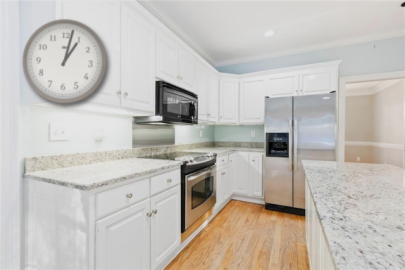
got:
1:02
